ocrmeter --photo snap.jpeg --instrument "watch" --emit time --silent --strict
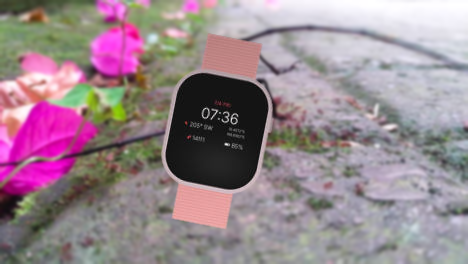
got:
7:36
